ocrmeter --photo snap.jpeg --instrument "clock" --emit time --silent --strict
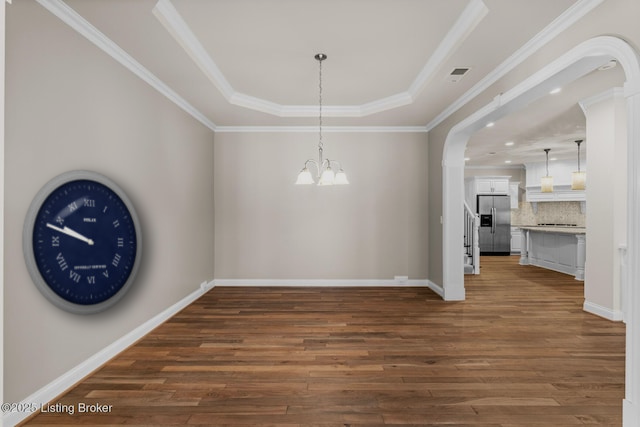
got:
9:48
